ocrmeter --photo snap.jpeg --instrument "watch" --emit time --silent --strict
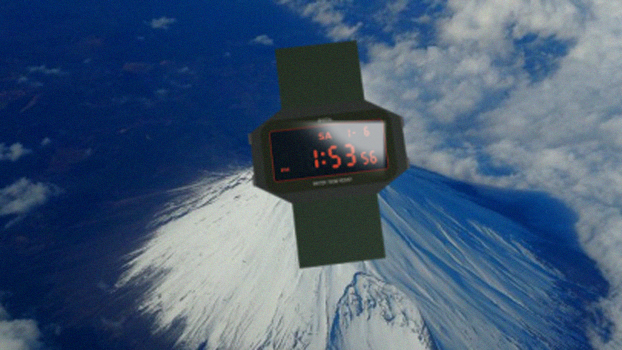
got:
1:53:56
